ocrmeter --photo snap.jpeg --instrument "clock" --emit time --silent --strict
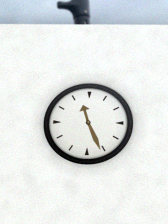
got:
11:26
